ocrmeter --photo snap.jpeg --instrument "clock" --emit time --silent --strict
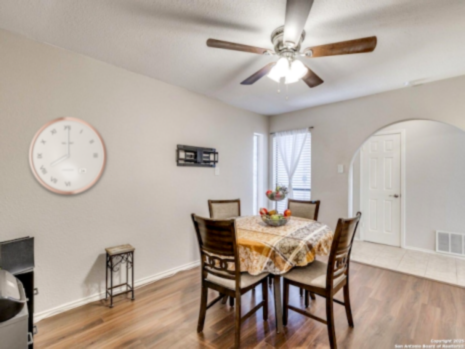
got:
8:00
